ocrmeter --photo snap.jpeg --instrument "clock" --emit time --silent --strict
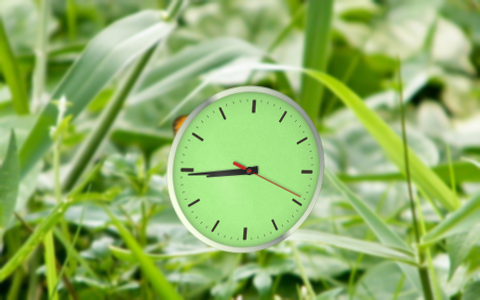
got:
8:44:19
